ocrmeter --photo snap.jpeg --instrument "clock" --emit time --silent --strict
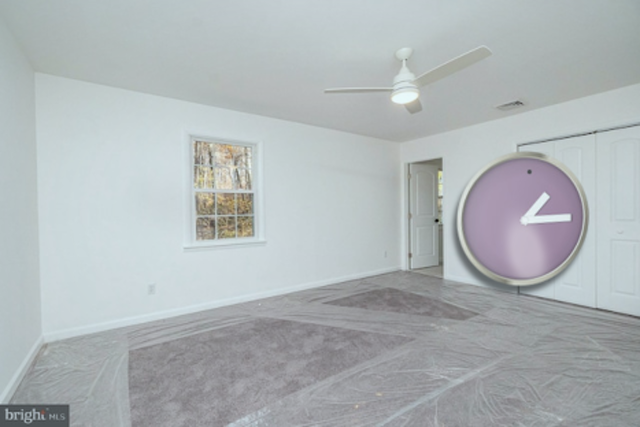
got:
1:14
